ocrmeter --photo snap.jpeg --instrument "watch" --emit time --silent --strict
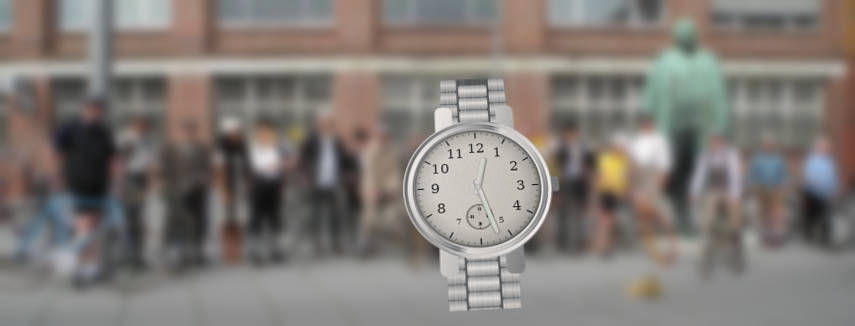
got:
12:27
